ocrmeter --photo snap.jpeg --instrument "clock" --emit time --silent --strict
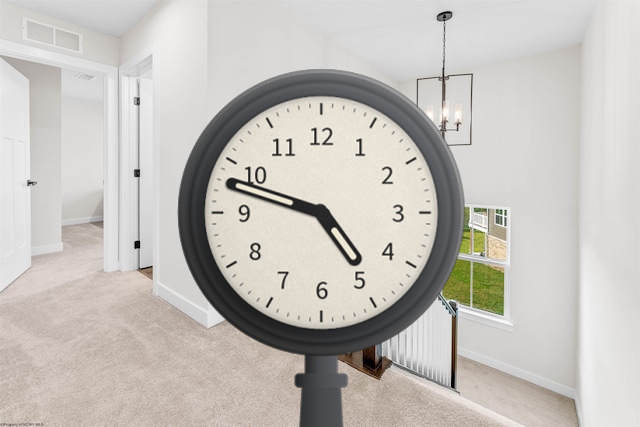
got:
4:48
